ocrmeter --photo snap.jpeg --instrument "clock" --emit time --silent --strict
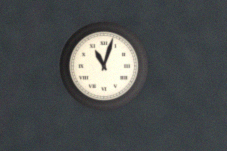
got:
11:03
